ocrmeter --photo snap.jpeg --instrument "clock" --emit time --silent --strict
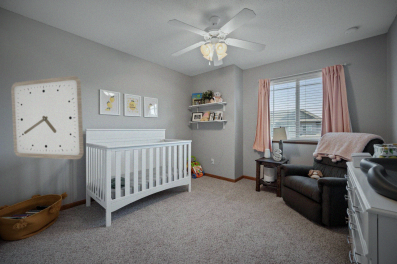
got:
4:40
